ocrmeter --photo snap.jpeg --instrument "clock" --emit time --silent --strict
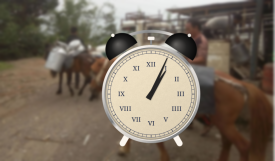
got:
1:04
